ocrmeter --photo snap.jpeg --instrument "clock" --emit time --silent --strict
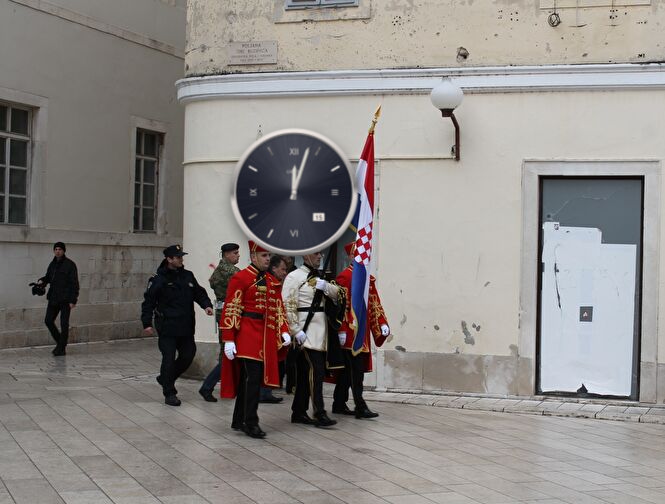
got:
12:03
